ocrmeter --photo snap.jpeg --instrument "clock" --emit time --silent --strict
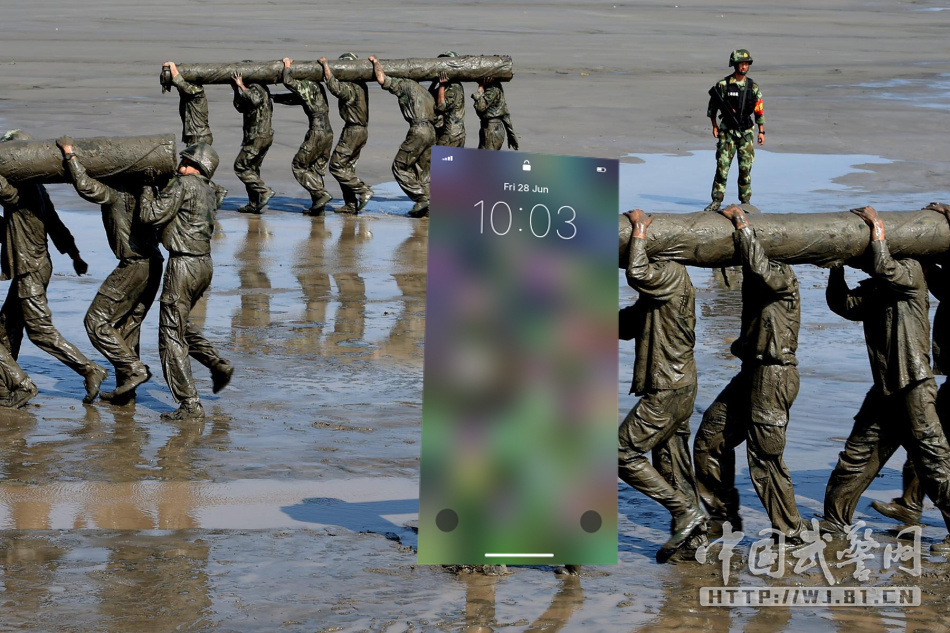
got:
10:03
